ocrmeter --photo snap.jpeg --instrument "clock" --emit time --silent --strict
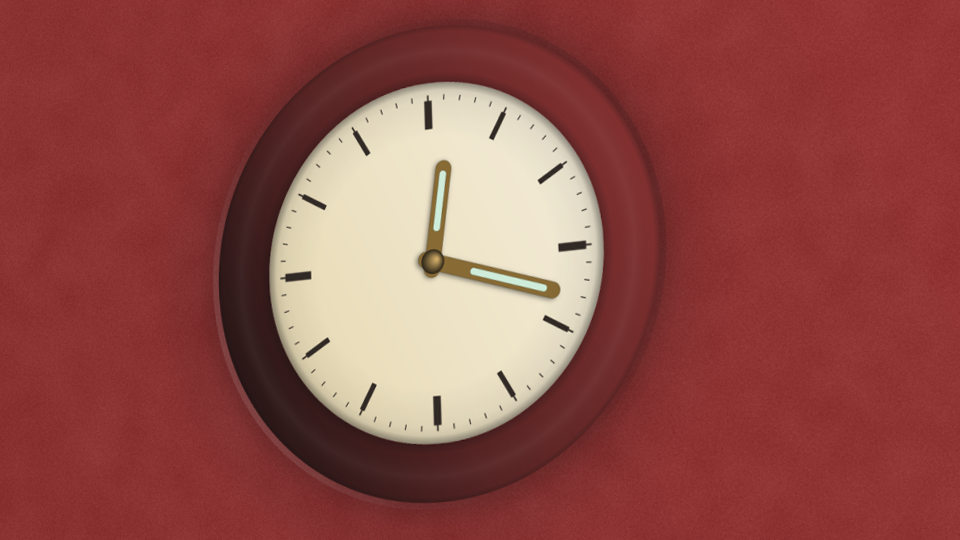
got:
12:18
